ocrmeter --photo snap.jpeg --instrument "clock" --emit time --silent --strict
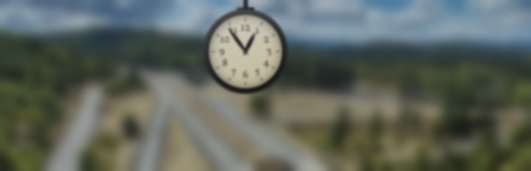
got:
12:54
